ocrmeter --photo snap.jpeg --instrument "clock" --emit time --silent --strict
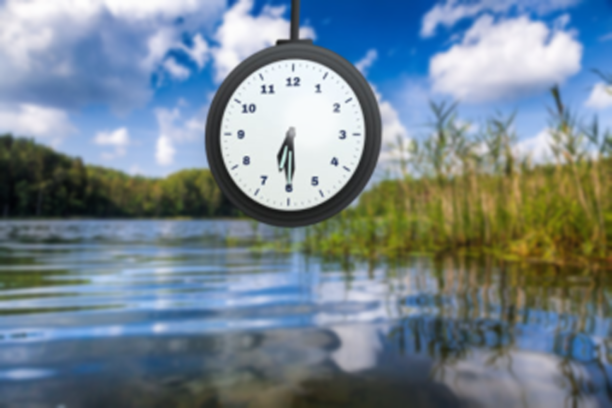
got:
6:30
